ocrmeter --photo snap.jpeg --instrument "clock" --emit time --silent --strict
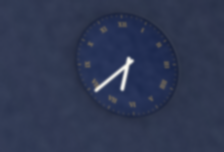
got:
6:39
